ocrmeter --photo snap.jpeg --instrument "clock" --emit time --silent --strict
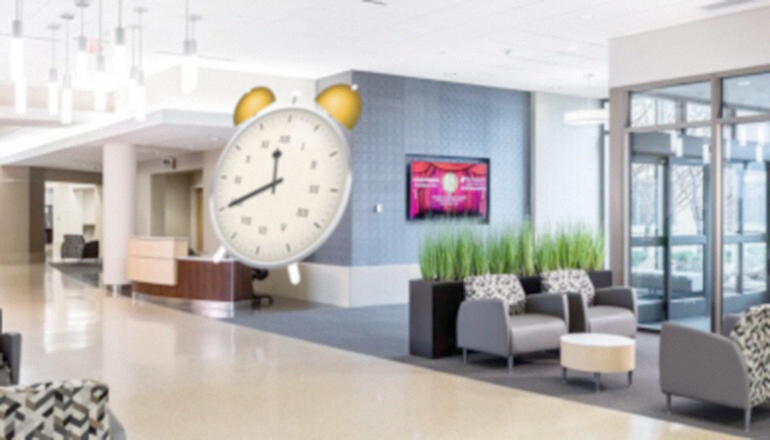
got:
11:40
